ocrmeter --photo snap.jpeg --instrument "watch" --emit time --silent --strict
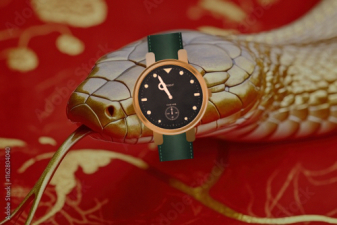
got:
10:56
